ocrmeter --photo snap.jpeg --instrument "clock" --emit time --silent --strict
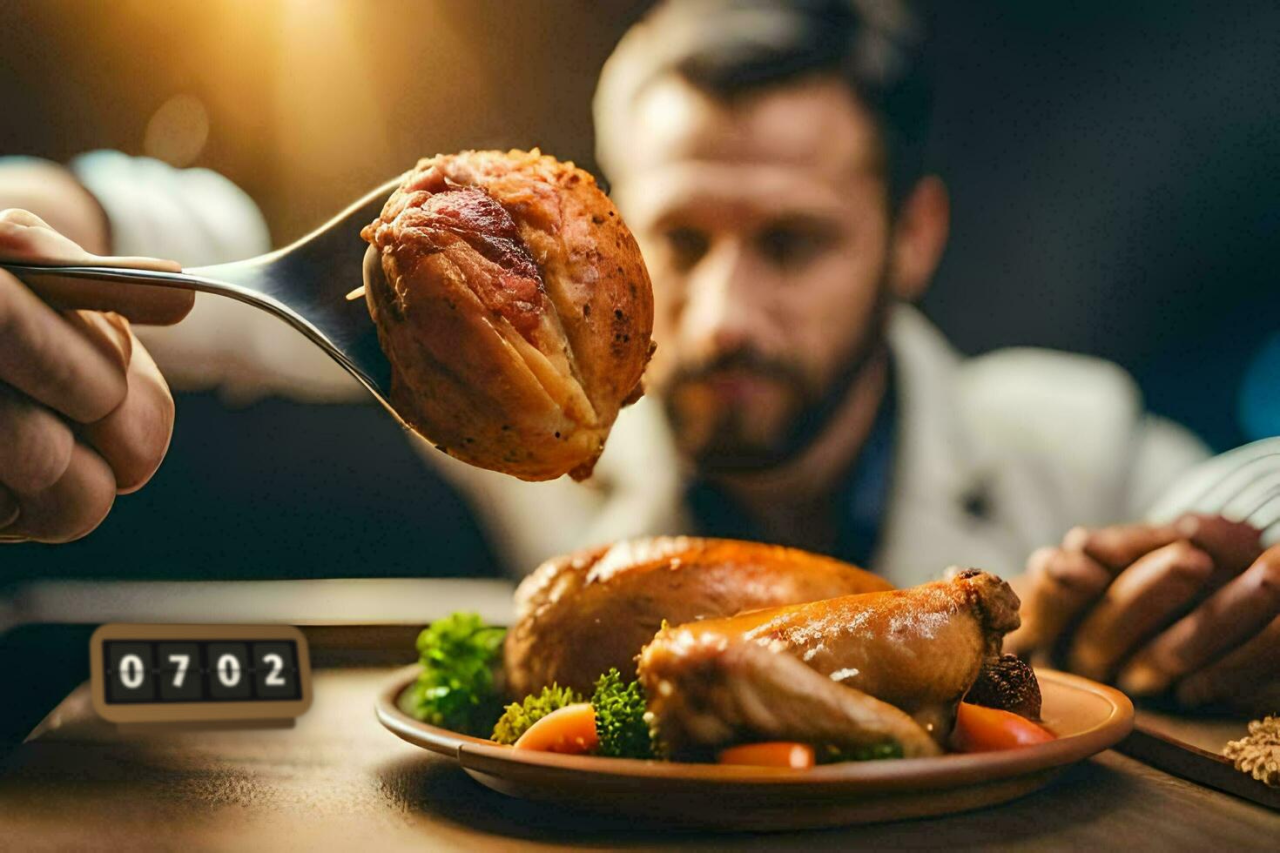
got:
7:02
